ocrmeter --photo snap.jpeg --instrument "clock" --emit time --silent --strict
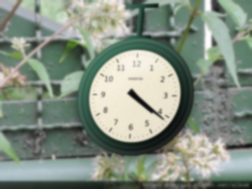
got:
4:21
